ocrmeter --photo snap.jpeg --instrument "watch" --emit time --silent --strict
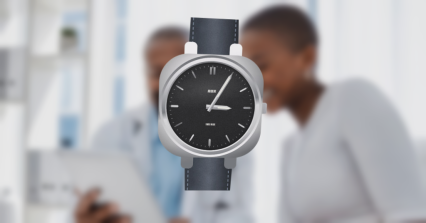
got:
3:05
